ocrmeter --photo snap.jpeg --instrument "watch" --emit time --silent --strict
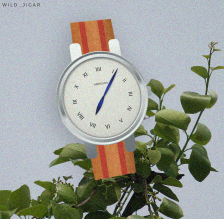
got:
7:06
